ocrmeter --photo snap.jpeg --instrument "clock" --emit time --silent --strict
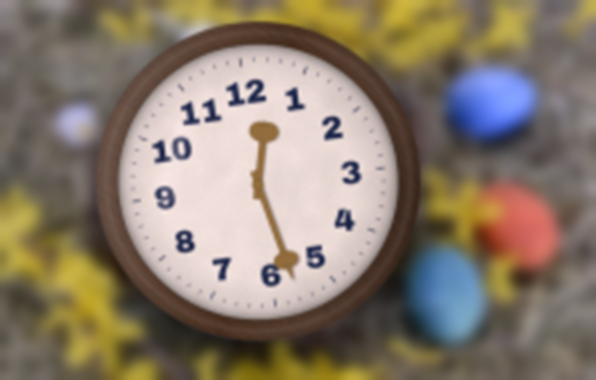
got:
12:28
